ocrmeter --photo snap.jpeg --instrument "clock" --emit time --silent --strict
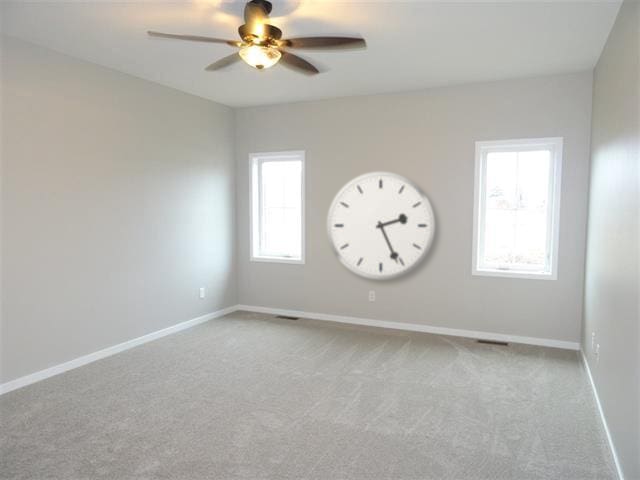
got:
2:26
